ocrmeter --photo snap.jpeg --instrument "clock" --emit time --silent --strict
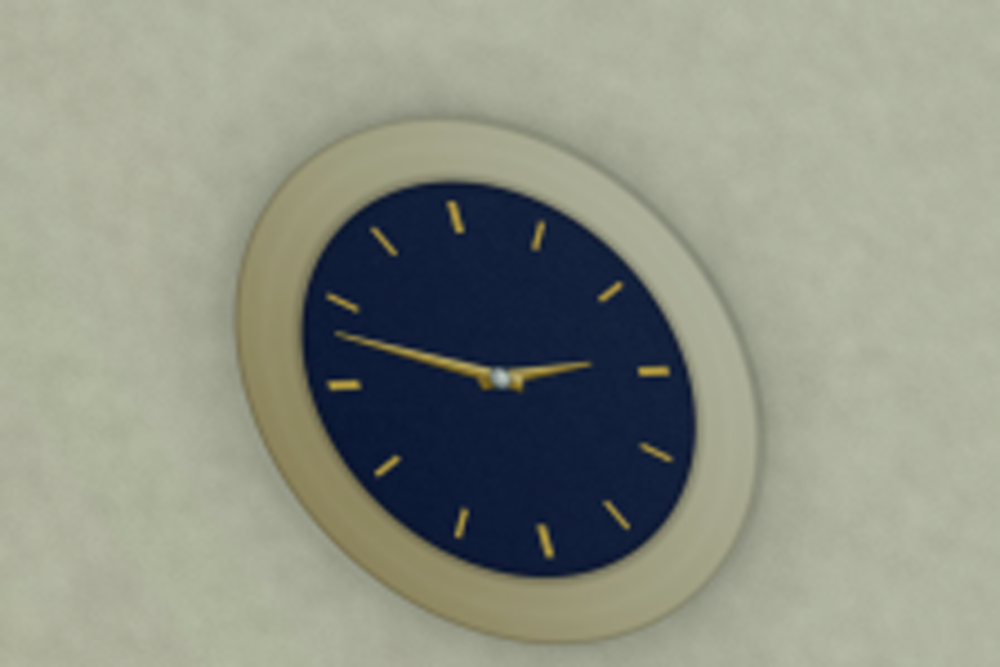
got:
2:48
